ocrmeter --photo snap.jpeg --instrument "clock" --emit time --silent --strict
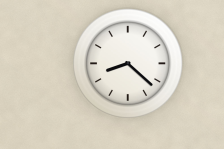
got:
8:22
